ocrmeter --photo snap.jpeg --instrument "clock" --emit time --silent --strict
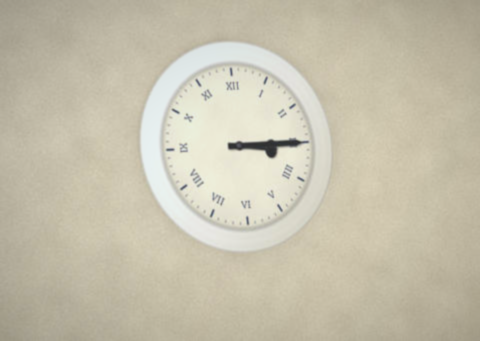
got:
3:15
